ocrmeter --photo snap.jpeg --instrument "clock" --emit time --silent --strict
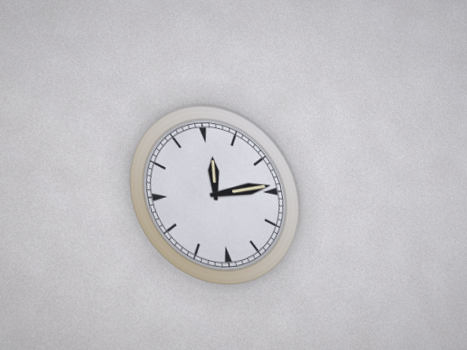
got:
12:14
